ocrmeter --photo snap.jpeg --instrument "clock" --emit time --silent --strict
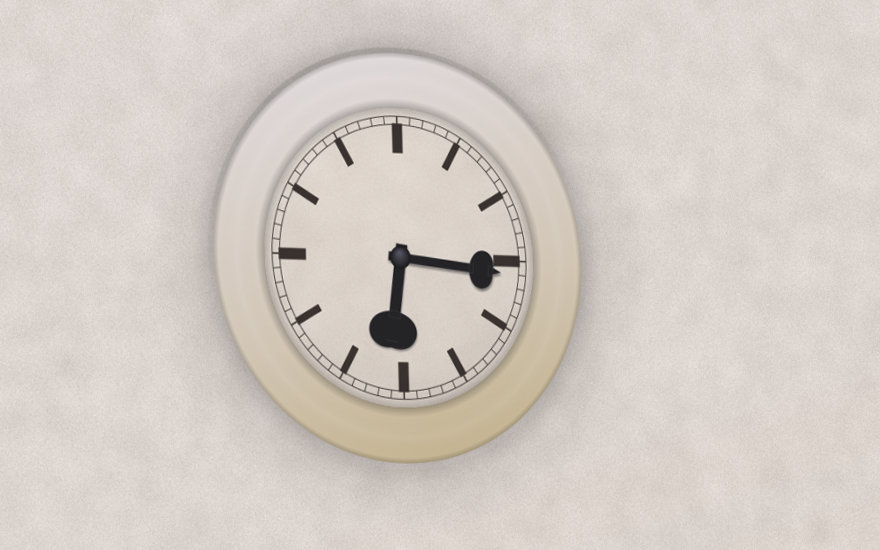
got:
6:16
